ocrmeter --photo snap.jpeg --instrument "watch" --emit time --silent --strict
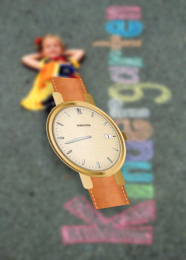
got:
8:43
